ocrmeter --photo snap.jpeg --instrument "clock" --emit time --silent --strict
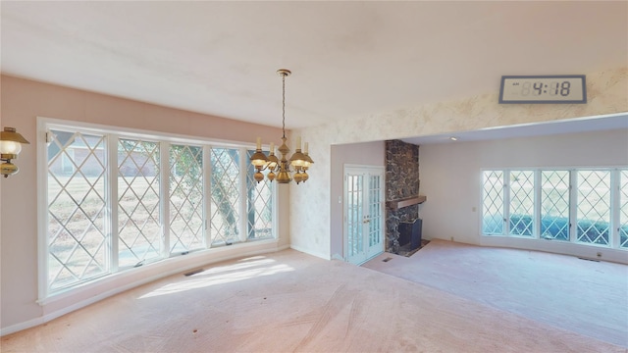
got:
4:18
